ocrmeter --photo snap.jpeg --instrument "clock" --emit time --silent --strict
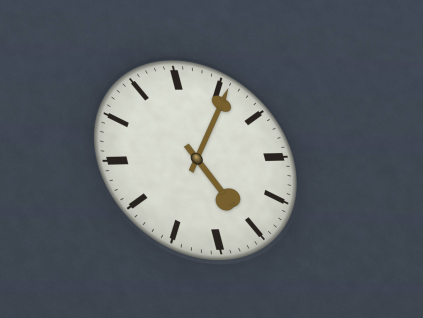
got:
5:06
